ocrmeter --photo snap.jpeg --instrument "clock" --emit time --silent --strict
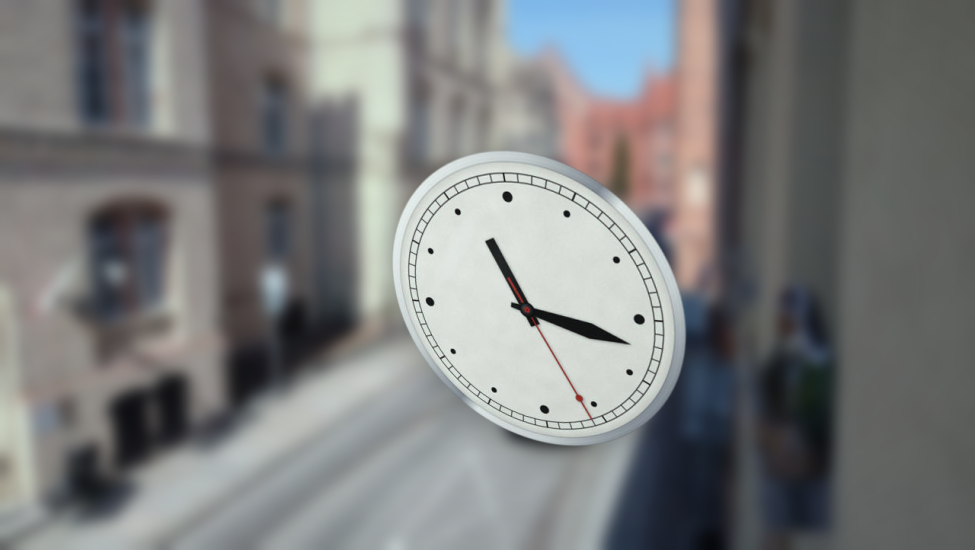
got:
11:17:26
